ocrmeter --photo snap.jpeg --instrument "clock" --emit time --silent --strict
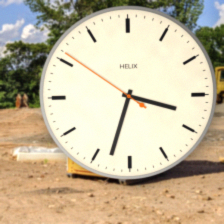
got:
3:32:51
